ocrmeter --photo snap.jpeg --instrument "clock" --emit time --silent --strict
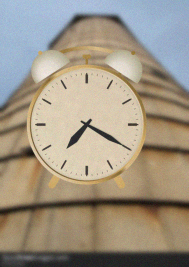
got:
7:20
